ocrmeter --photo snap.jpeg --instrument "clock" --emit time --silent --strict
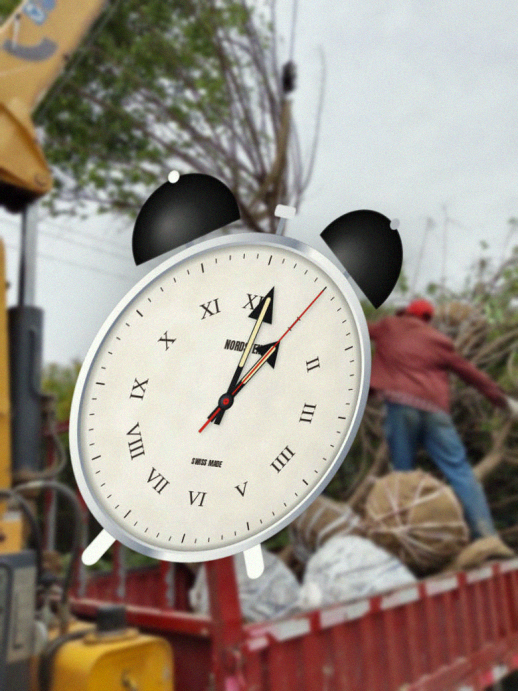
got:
1:01:05
